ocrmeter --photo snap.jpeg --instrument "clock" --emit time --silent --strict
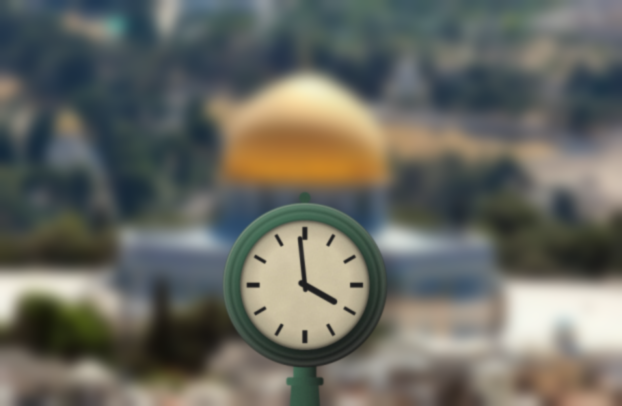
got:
3:59
